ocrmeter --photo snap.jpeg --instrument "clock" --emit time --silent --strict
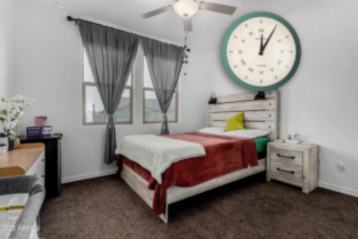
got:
12:05
